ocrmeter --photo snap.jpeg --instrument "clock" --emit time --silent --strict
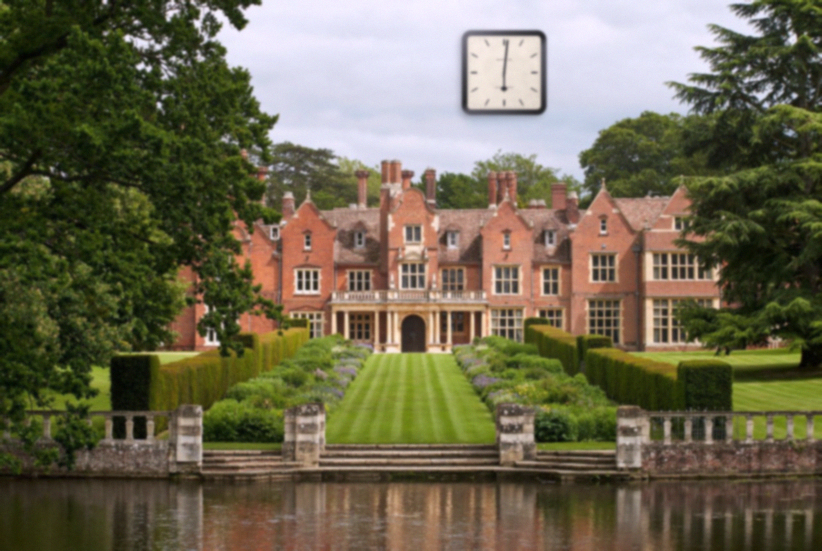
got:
6:01
